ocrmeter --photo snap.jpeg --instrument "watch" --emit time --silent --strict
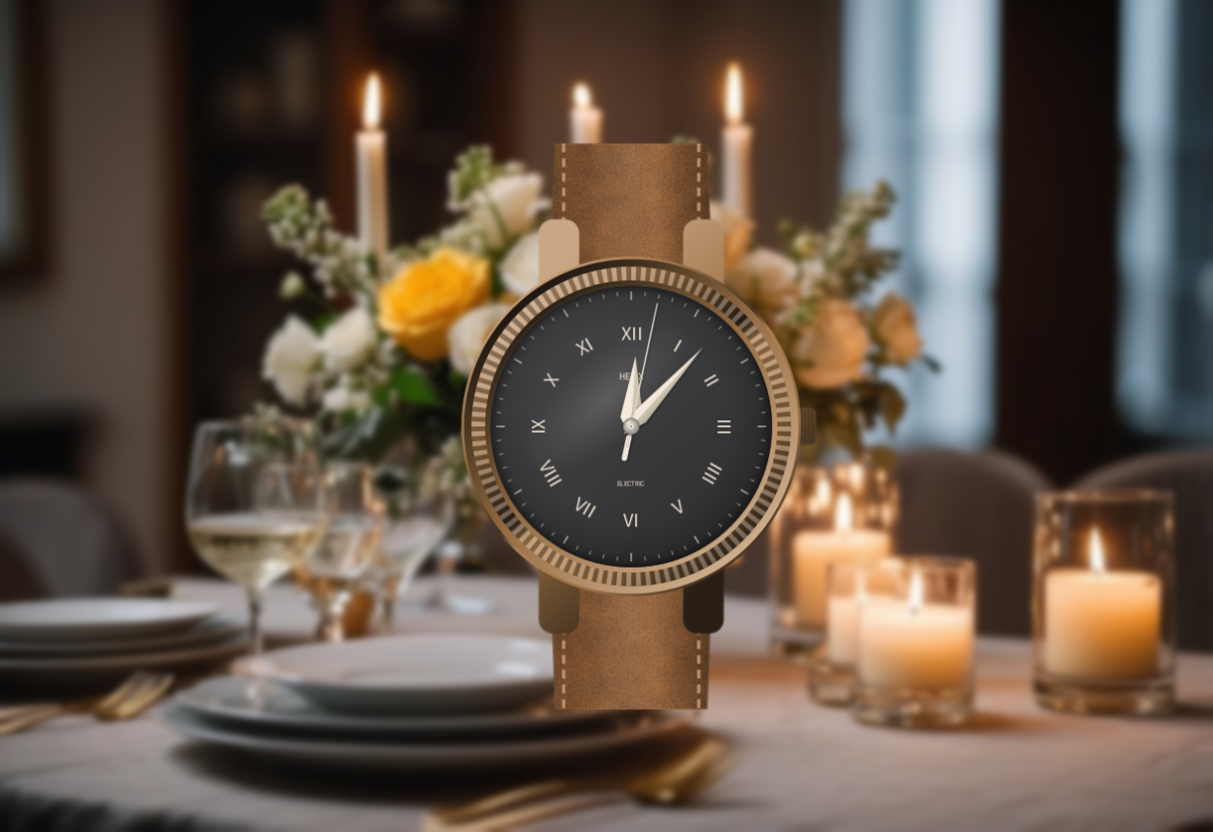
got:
12:07:02
